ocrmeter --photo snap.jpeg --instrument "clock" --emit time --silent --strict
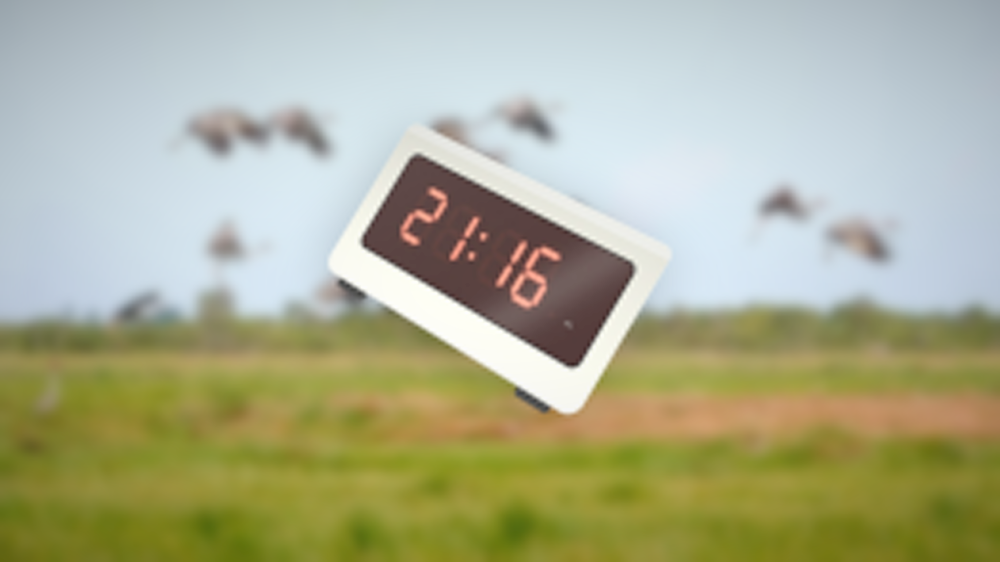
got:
21:16
